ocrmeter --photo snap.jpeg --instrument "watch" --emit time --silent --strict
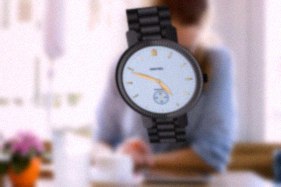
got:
4:49
